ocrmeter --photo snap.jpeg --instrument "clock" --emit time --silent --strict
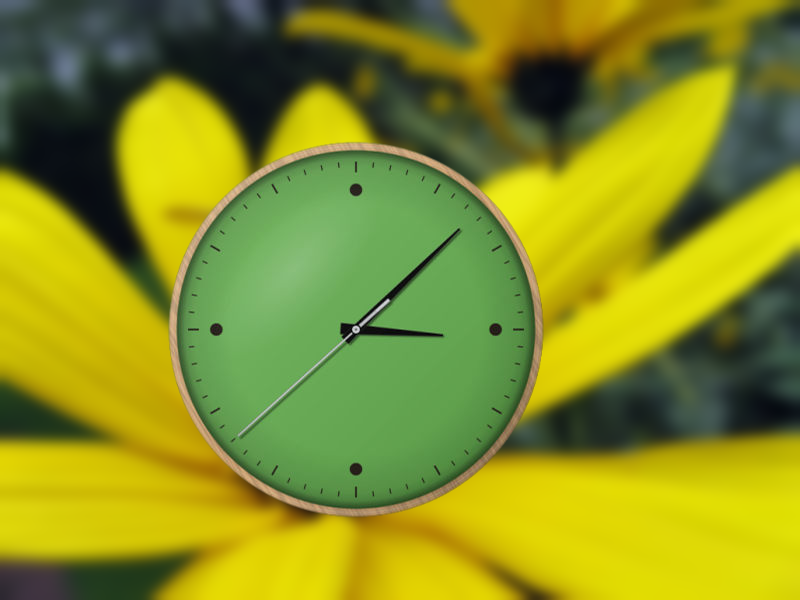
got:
3:07:38
